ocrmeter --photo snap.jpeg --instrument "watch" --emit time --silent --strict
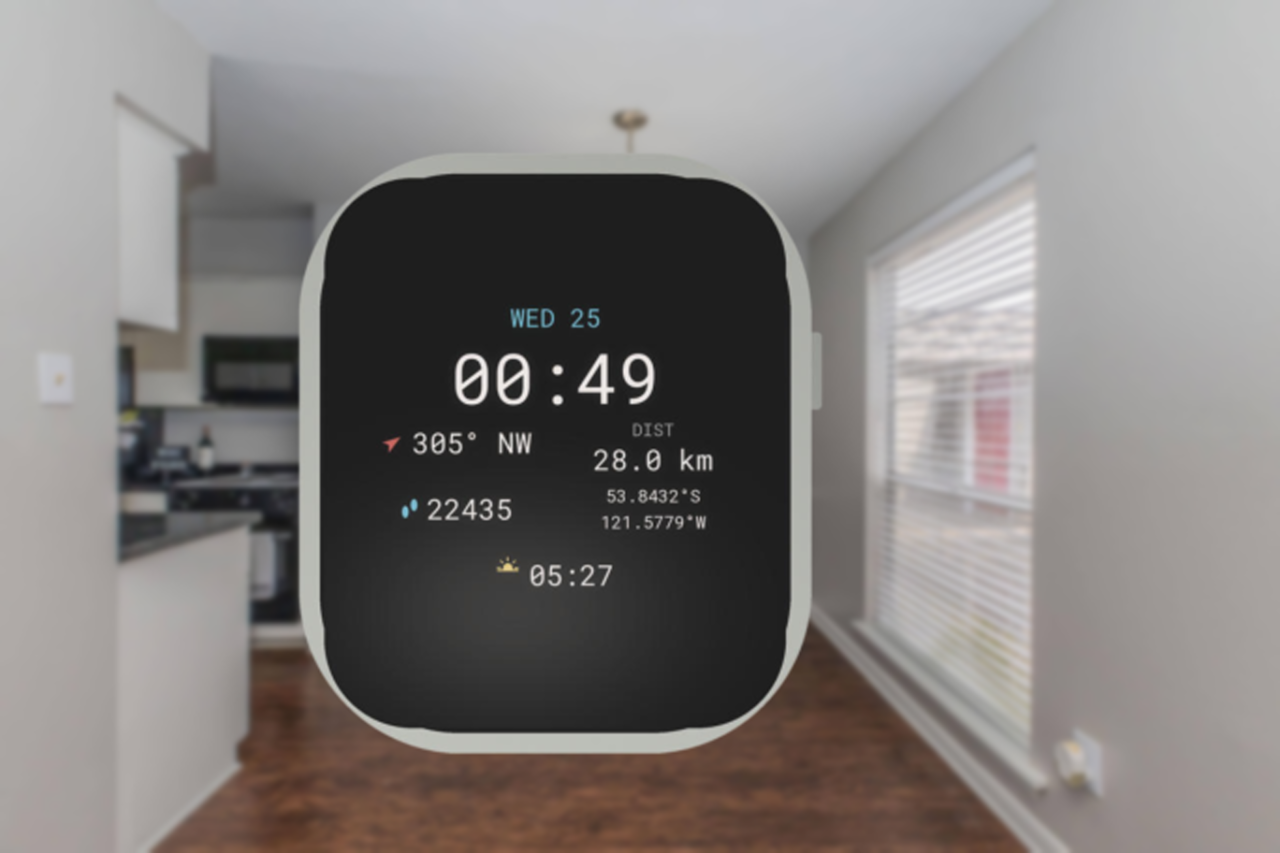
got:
0:49
